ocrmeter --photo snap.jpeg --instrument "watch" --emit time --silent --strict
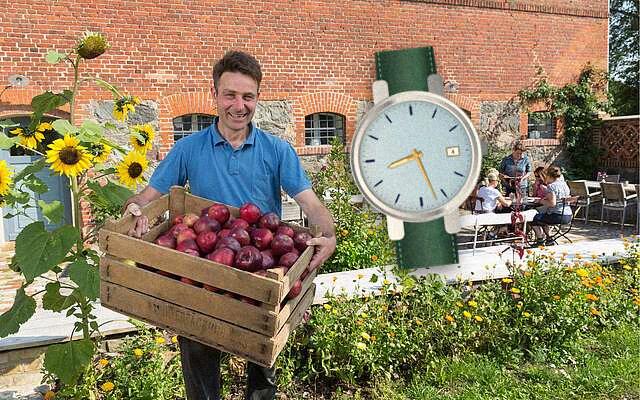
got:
8:27
